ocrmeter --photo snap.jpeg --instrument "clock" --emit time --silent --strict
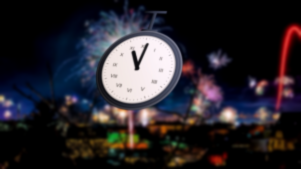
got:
11:01
